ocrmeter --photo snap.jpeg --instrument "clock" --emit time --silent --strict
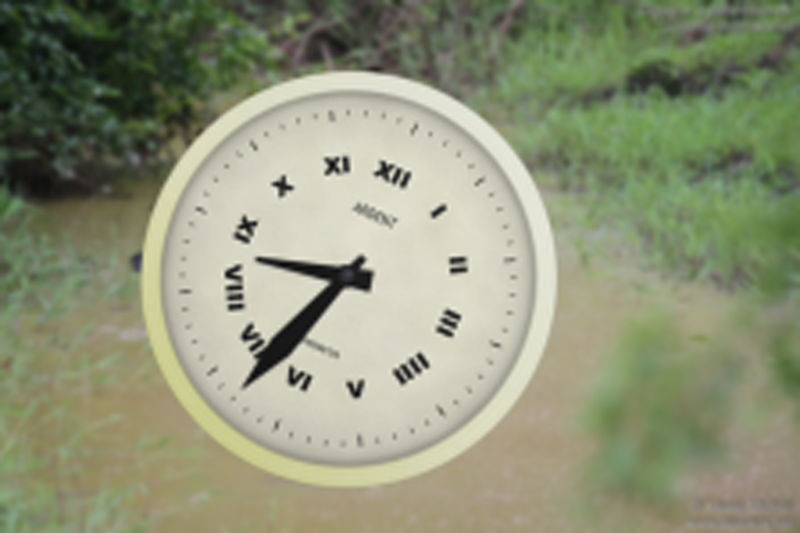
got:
8:33
